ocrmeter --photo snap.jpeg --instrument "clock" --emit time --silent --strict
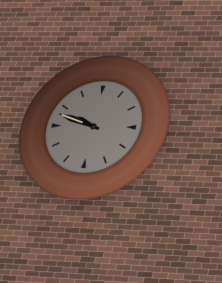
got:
9:48
